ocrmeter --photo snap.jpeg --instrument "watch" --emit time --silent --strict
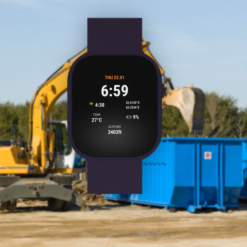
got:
6:59
